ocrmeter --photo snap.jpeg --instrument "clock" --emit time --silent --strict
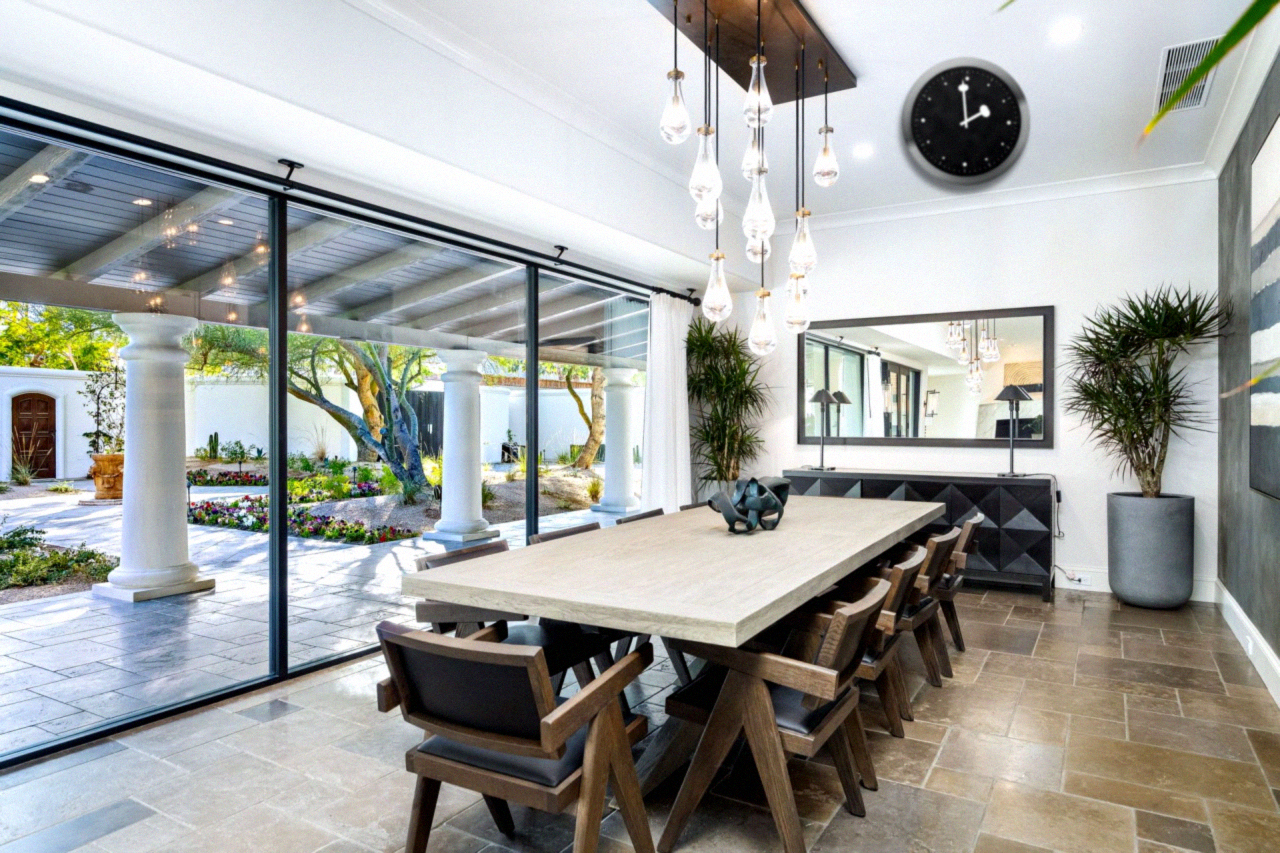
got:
1:59
